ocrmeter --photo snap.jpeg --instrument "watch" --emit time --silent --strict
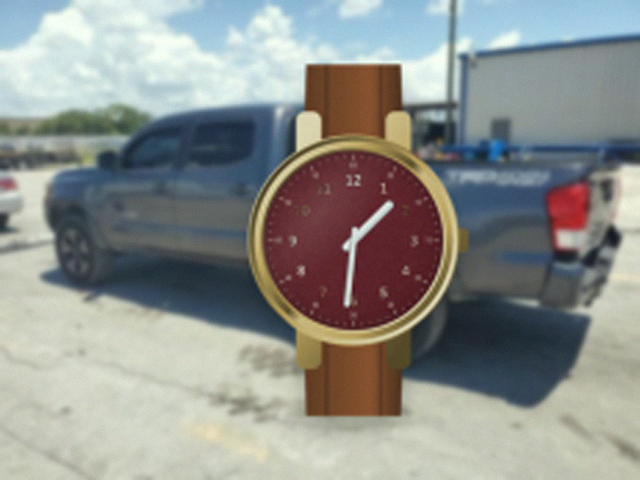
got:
1:31
